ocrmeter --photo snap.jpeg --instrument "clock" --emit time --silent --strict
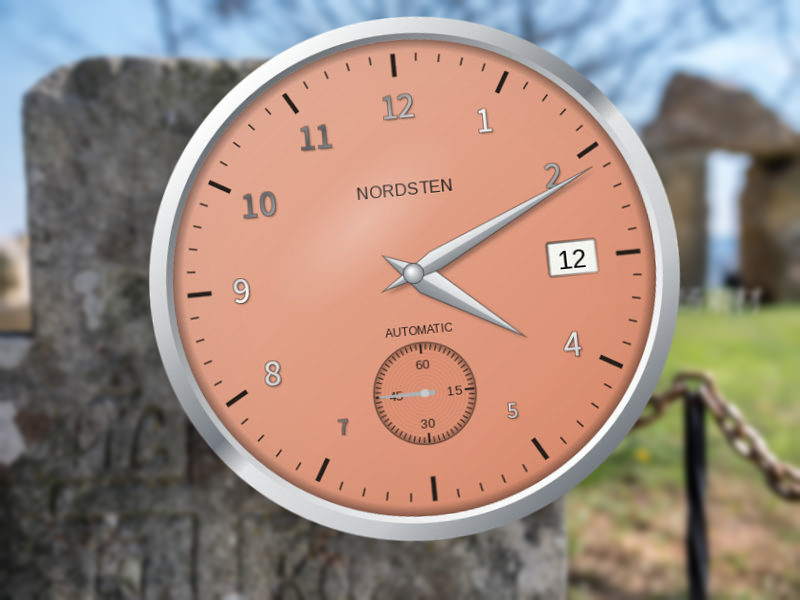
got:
4:10:45
